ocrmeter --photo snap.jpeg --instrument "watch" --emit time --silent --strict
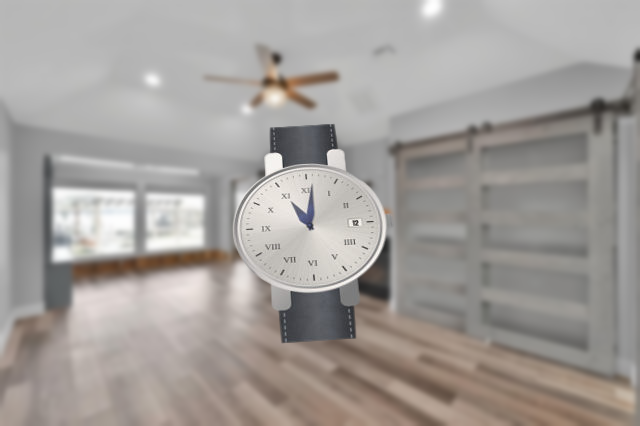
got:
11:01
